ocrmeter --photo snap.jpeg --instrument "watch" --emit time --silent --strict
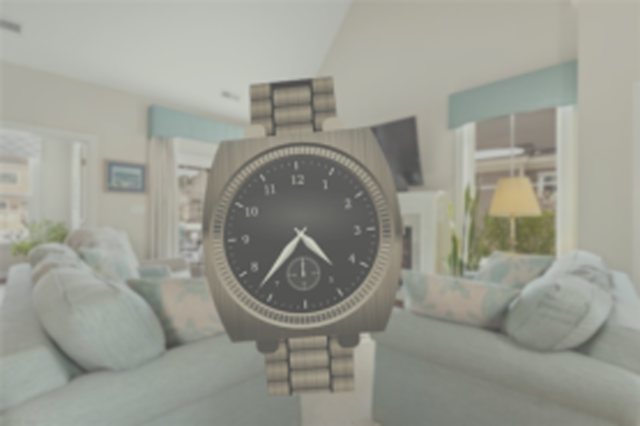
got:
4:37
